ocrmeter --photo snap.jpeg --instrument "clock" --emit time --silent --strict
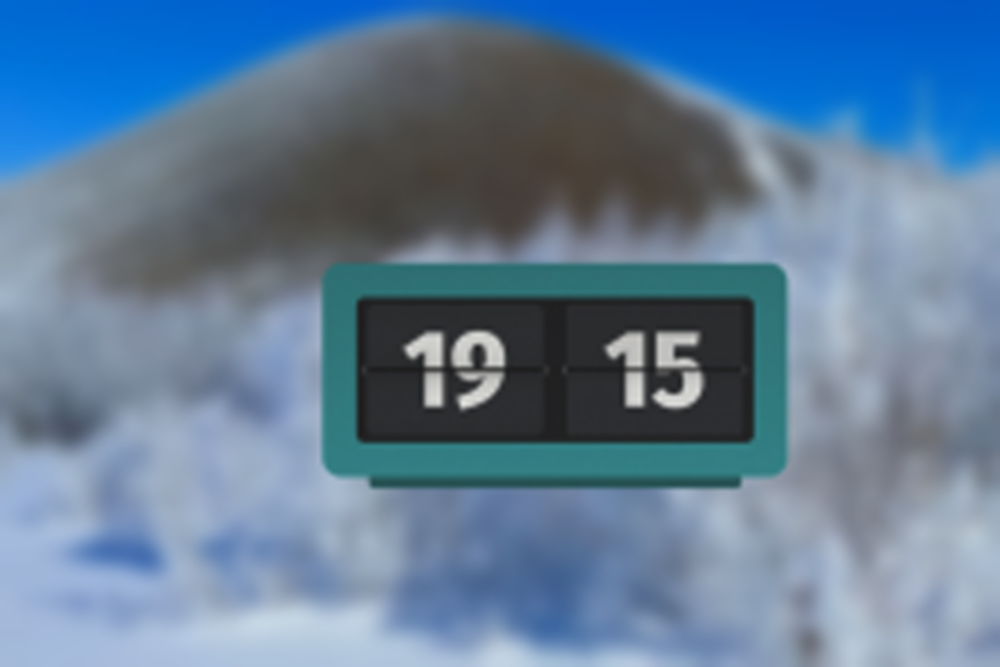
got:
19:15
